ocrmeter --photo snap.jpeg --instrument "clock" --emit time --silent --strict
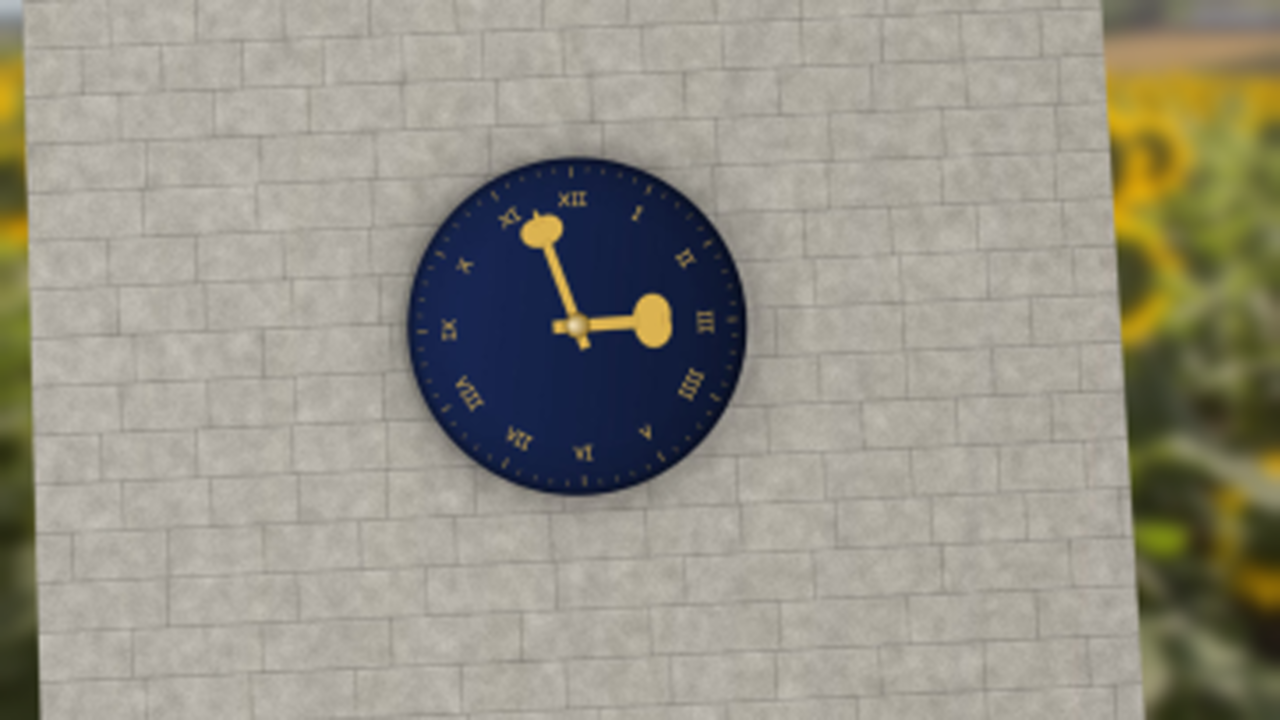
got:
2:57
